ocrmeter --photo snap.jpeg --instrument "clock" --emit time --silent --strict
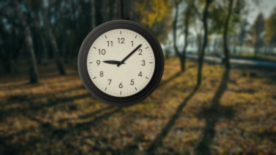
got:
9:08
